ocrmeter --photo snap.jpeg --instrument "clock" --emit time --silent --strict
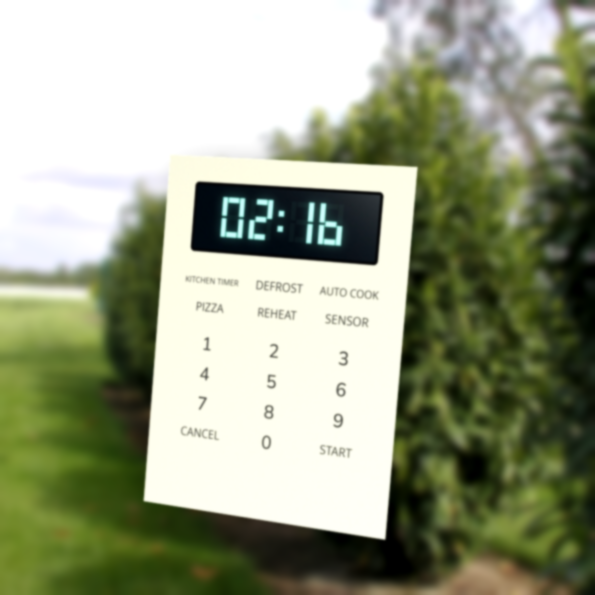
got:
2:16
